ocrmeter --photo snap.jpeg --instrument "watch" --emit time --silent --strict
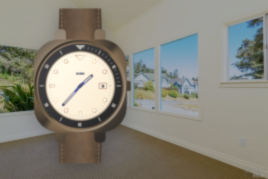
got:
1:37
